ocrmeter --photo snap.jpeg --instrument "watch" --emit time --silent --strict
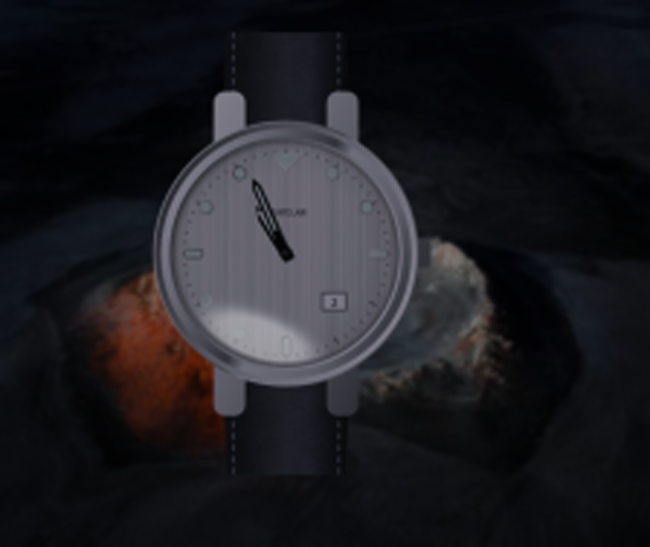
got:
10:56
